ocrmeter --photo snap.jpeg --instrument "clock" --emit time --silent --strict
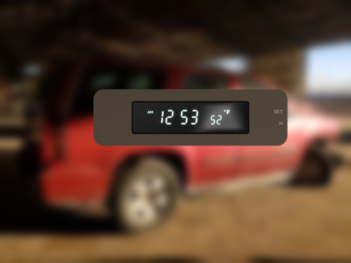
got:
12:53
